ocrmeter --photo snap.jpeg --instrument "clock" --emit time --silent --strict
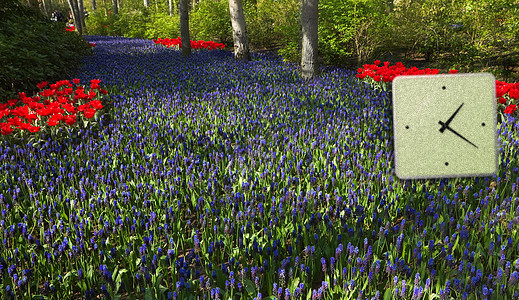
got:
1:21
